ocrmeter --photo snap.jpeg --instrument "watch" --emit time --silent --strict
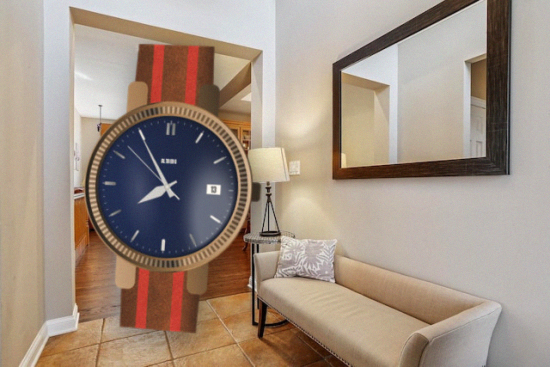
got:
7:54:52
